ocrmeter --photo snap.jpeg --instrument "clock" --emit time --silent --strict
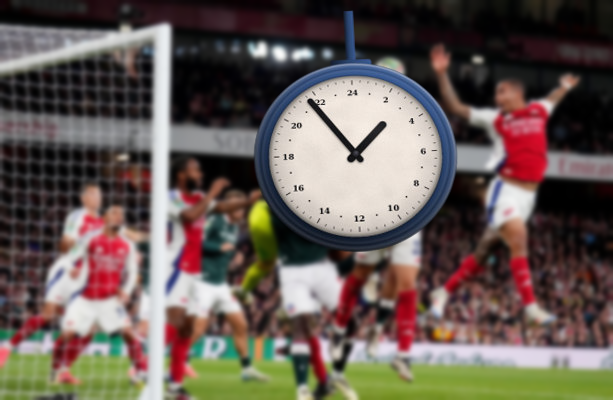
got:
2:54
